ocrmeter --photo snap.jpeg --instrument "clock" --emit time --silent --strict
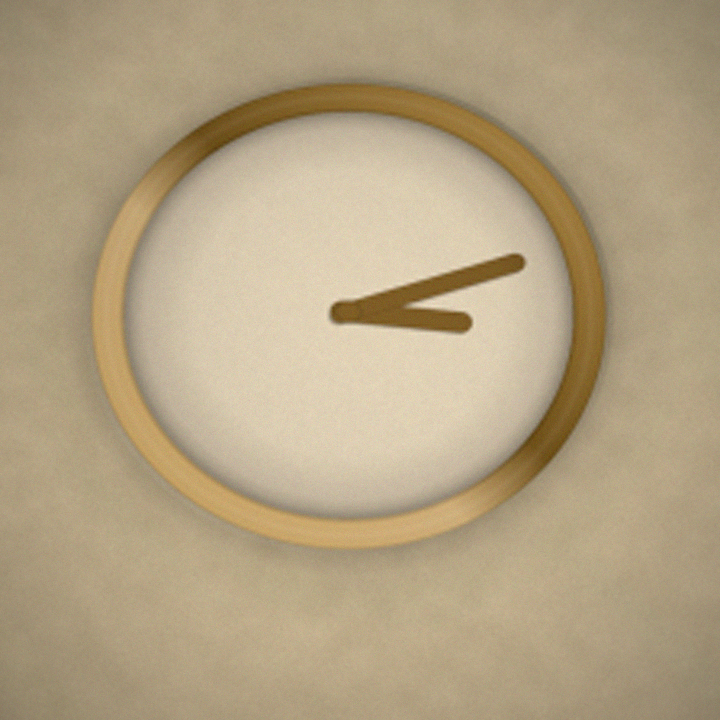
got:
3:12
